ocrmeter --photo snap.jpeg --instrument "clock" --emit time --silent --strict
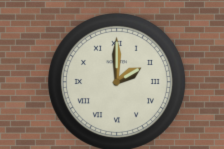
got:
2:00
